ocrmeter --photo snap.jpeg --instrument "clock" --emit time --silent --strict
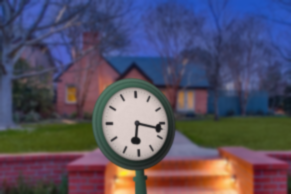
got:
6:17
